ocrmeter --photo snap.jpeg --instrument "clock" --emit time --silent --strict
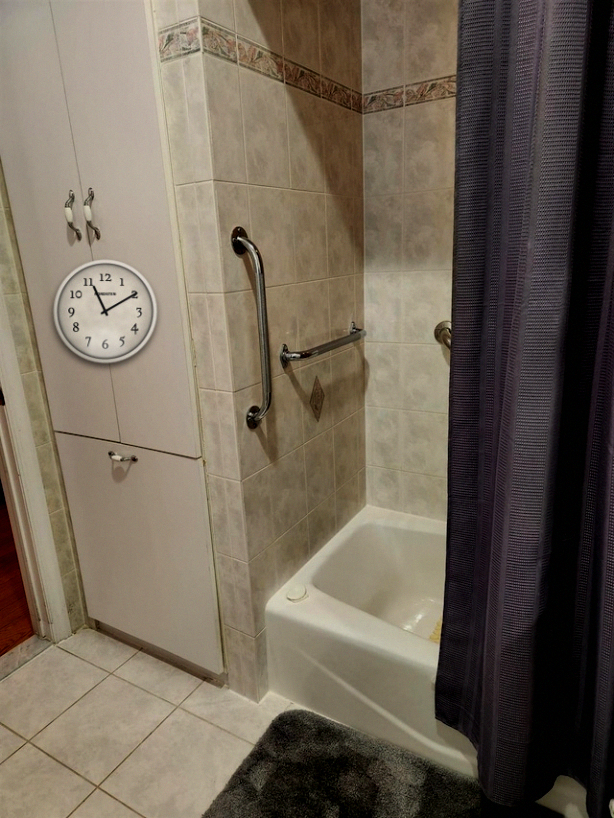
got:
11:10
